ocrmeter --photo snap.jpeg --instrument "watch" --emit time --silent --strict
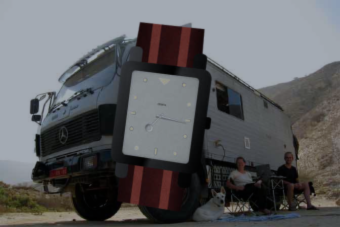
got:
7:16
